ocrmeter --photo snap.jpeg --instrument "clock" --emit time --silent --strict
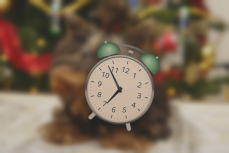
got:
6:53
